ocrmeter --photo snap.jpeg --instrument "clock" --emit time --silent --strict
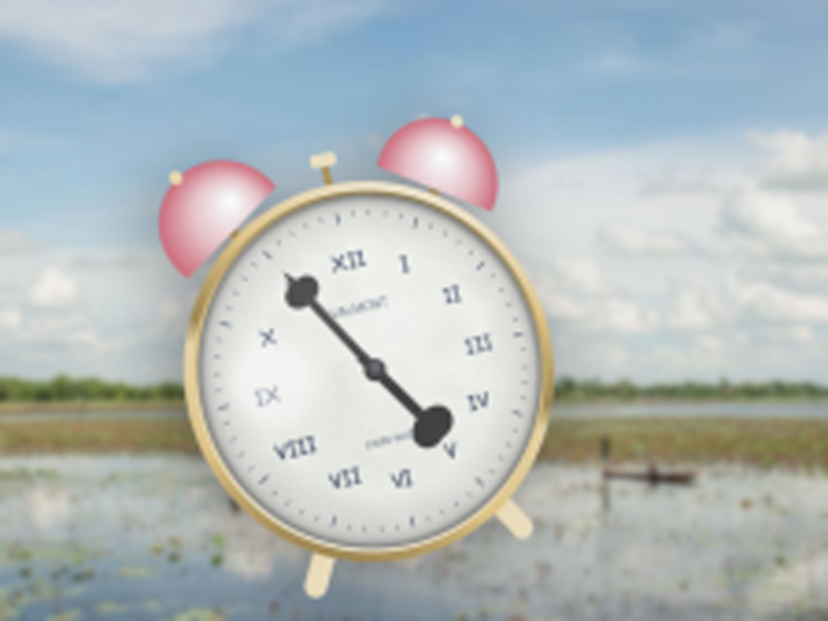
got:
4:55
